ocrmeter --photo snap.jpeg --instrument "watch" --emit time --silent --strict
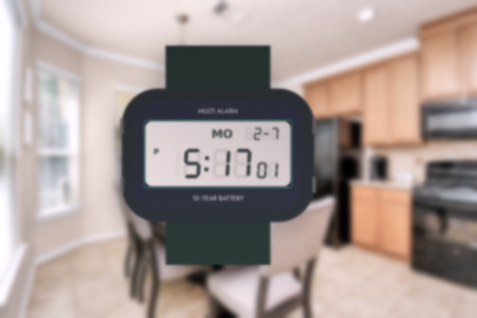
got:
5:17:01
